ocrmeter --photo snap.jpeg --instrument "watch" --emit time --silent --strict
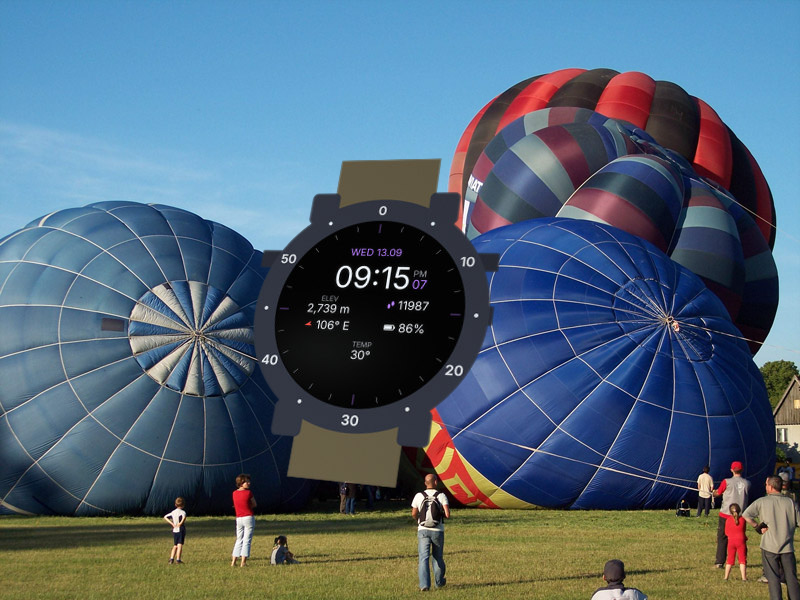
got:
9:15:07
